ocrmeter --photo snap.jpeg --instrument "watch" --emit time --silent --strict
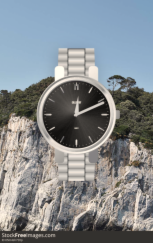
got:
12:11
